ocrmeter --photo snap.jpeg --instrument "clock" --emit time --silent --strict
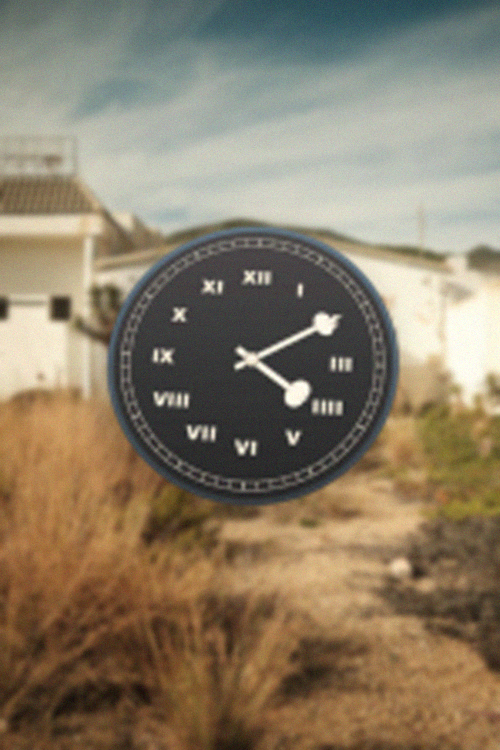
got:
4:10
